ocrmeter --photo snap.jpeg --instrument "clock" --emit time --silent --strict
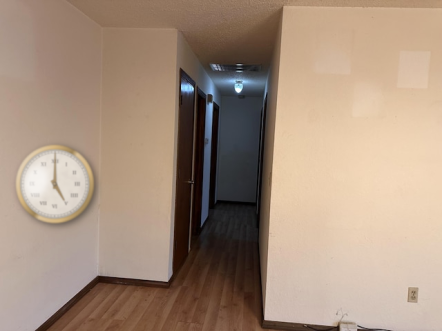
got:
5:00
